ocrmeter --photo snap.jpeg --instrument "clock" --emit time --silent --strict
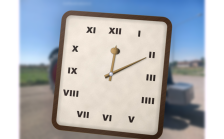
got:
12:10
